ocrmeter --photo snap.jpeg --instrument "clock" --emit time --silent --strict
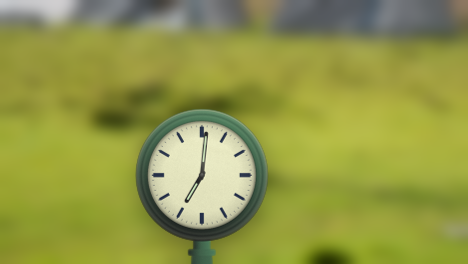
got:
7:01
